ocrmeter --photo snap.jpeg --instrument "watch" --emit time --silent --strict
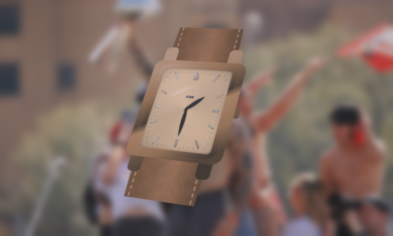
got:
1:30
